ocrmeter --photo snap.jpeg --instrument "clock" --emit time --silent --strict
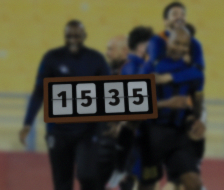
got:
15:35
